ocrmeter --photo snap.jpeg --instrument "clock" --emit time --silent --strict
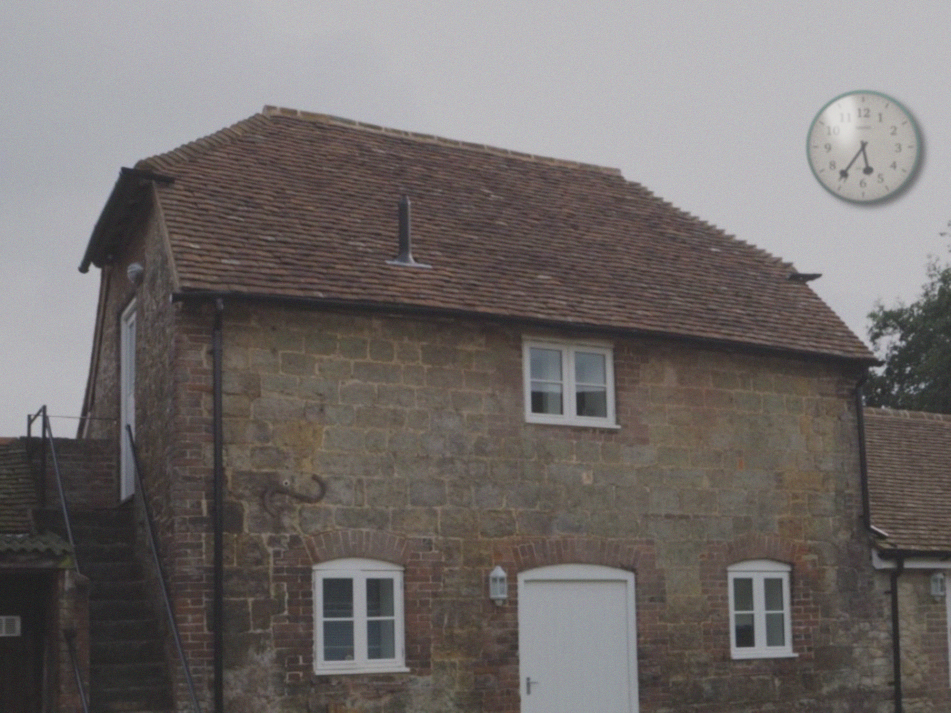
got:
5:36
